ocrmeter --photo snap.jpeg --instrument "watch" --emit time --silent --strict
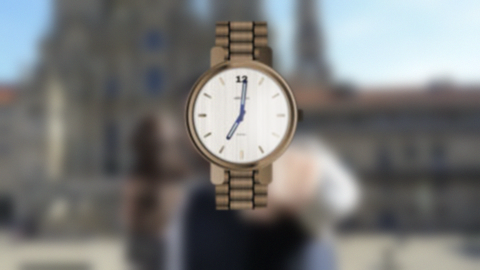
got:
7:01
